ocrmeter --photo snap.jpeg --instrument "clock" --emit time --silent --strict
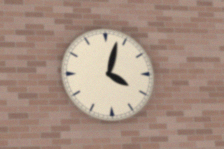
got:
4:03
